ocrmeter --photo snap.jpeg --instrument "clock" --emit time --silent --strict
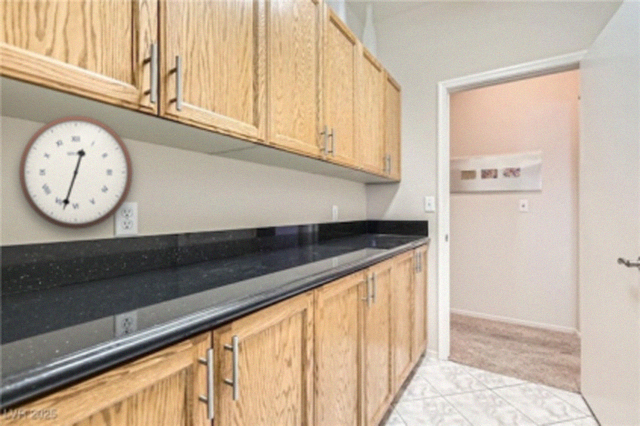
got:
12:33
